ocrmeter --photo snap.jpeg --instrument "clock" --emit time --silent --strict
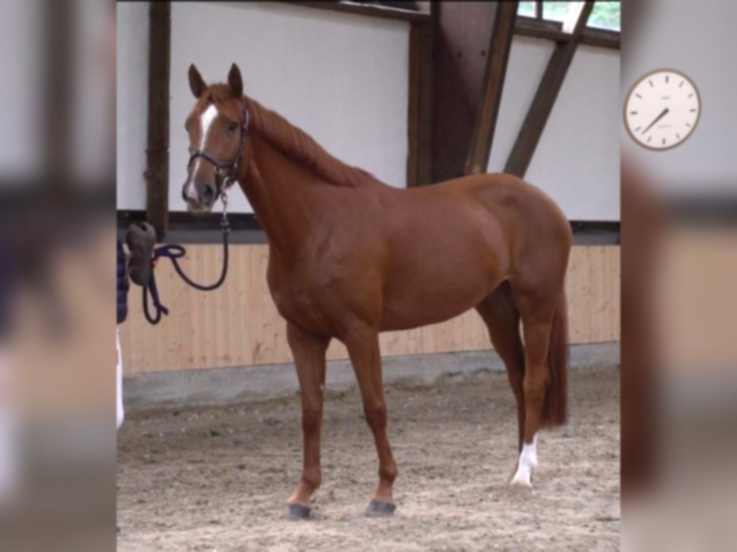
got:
7:38
